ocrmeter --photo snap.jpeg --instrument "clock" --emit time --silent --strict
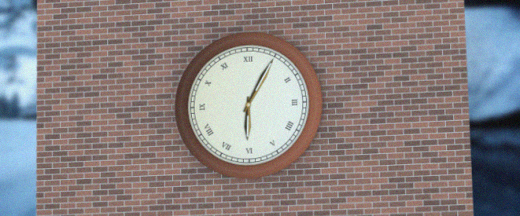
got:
6:05
